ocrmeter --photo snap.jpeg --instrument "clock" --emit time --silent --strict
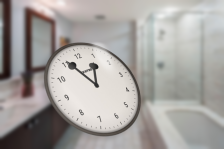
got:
12:56
